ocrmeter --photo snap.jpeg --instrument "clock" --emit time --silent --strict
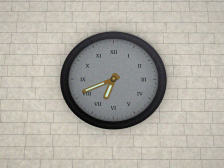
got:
6:41
